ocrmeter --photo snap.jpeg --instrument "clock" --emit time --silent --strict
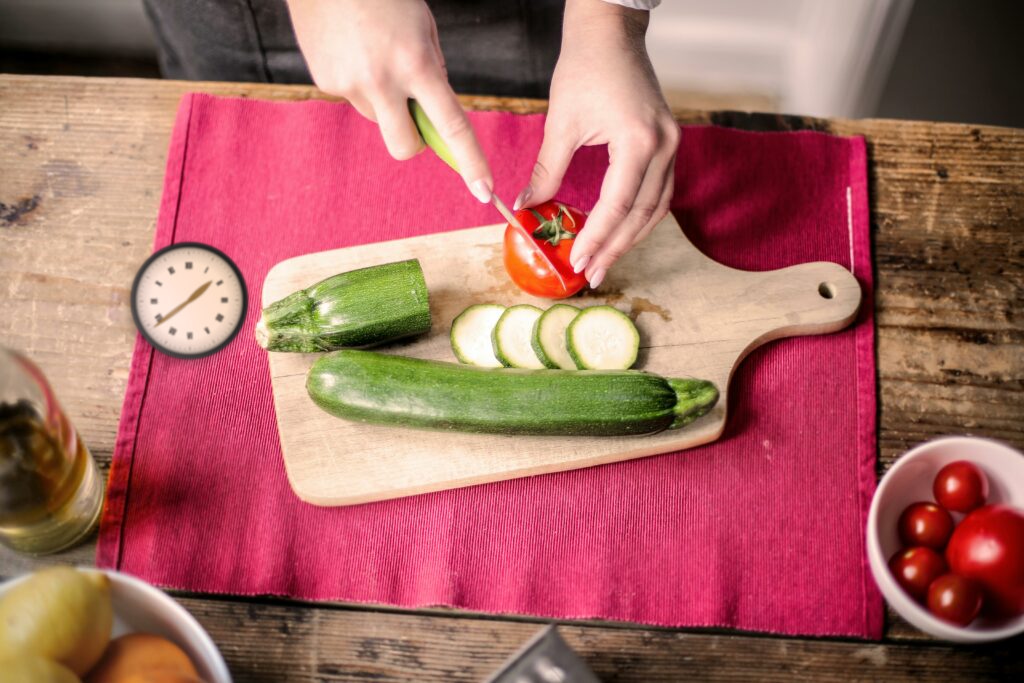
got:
1:39
